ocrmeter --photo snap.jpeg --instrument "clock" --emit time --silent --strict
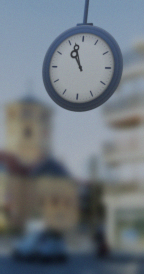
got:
10:57
